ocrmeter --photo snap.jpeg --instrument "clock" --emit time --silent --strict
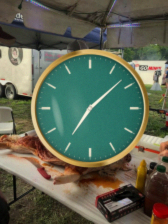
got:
7:08
